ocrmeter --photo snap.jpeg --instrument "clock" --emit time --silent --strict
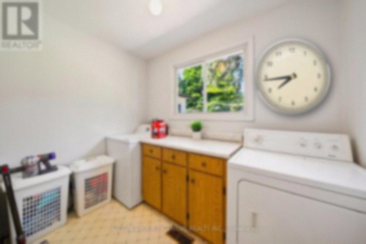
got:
7:44
